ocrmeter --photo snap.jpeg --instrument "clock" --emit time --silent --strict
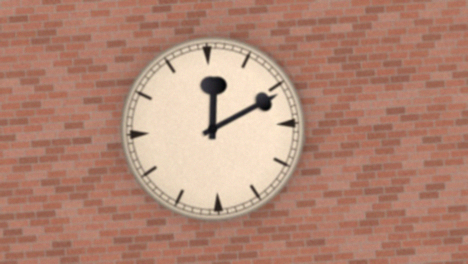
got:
12:11
